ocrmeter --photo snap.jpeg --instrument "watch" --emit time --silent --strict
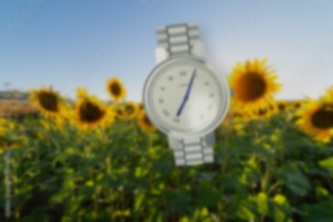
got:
7:04
